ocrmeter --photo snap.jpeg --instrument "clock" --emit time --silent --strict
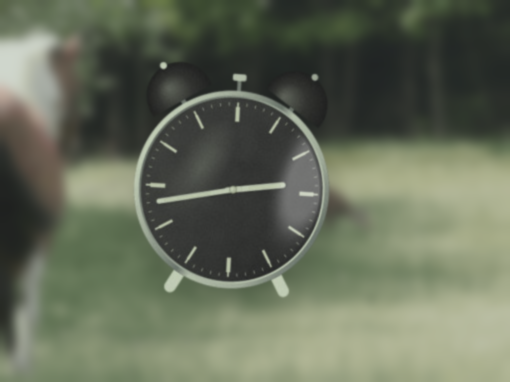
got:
2:43
